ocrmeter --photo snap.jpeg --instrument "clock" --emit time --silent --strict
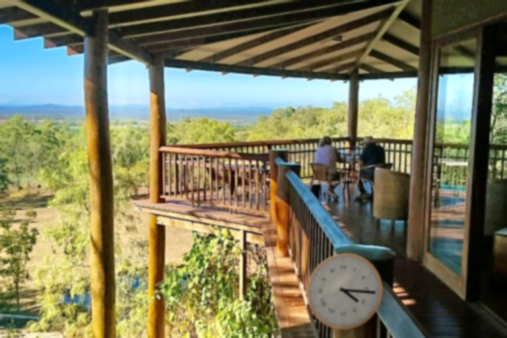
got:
4:16
